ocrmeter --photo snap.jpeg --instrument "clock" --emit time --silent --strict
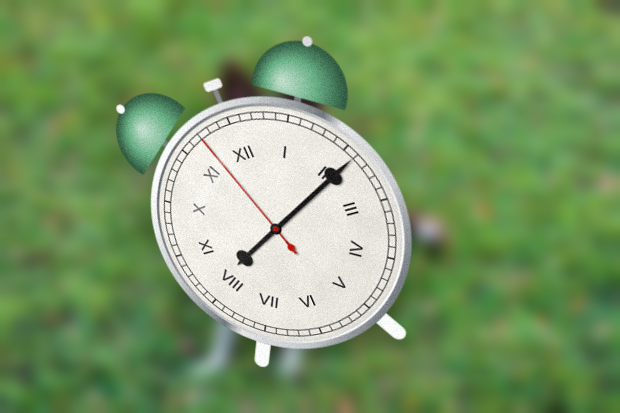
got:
8:10:57
